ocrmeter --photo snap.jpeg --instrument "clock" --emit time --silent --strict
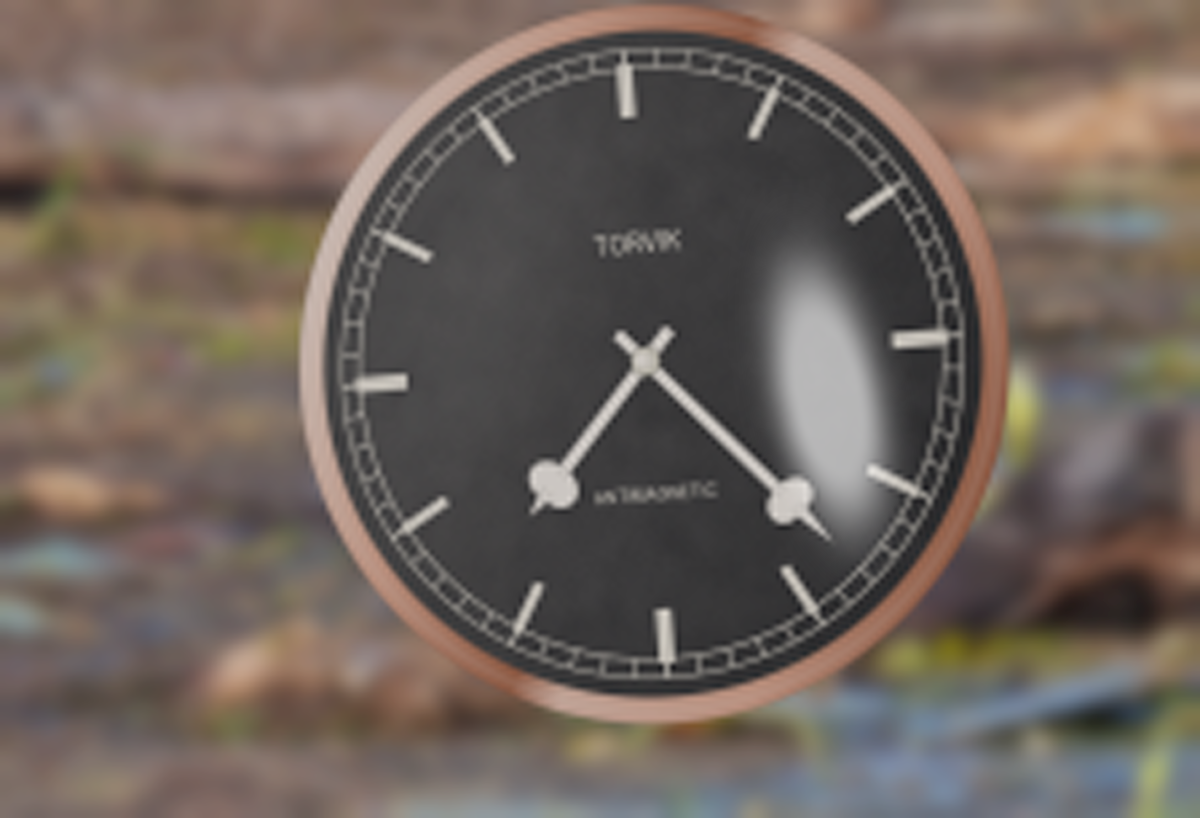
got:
7:23
